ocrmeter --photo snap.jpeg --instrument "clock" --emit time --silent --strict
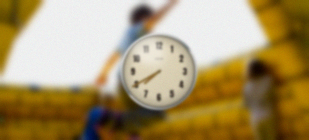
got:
7:40
